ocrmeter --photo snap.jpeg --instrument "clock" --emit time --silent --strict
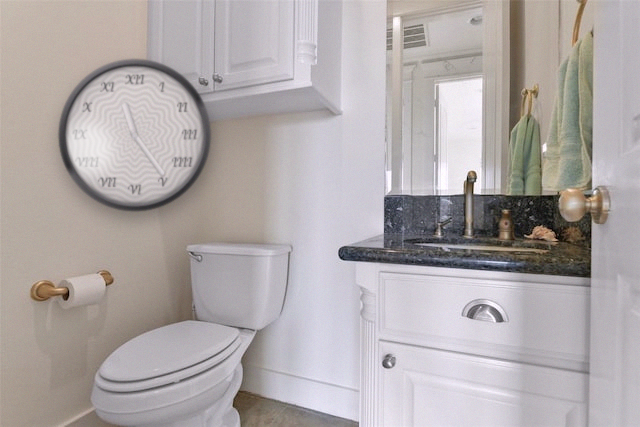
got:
11:24
